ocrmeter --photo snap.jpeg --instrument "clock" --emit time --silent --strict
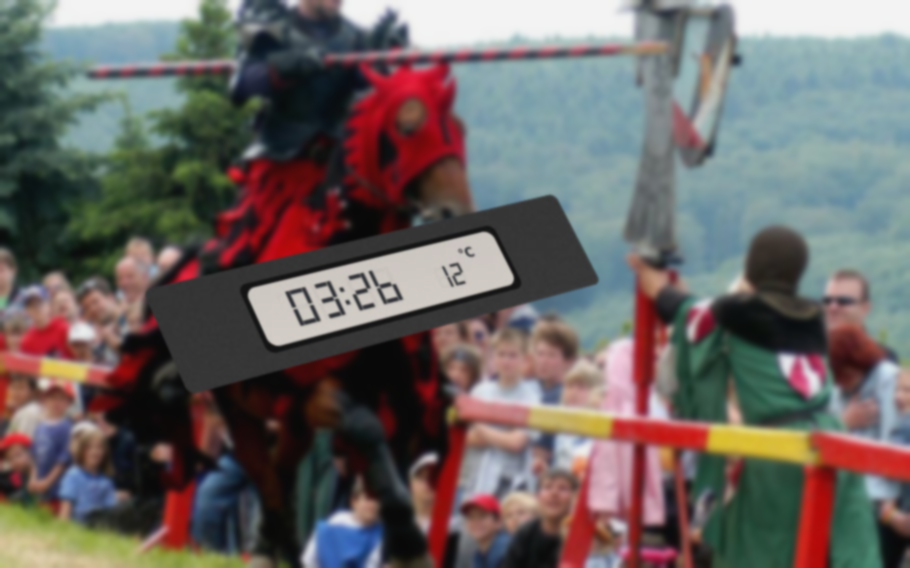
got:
3:26
